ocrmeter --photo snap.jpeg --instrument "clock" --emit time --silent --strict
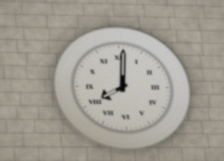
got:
8:01
